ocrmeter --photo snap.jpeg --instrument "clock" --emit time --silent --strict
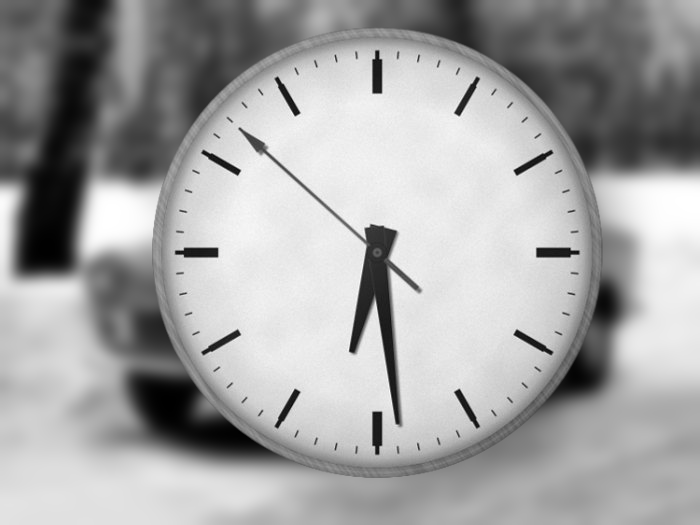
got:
6:28:52
